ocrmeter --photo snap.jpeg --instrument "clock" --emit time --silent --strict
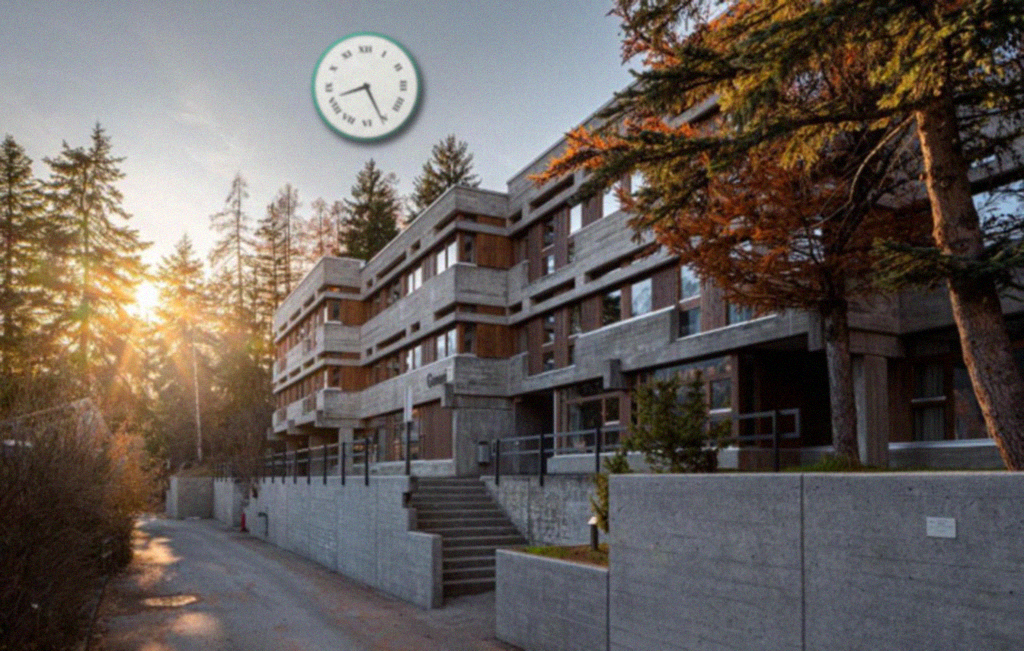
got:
8:26
